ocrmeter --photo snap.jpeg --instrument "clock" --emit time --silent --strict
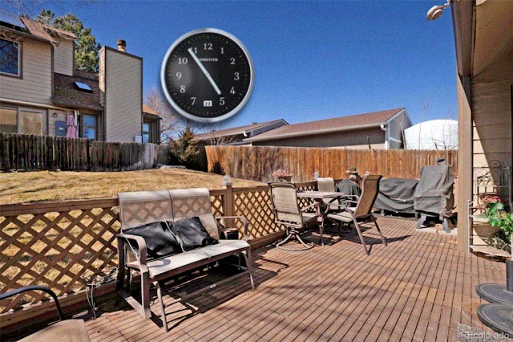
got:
4:54
